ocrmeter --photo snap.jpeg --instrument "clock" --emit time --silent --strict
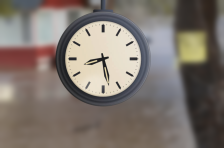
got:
8:28
